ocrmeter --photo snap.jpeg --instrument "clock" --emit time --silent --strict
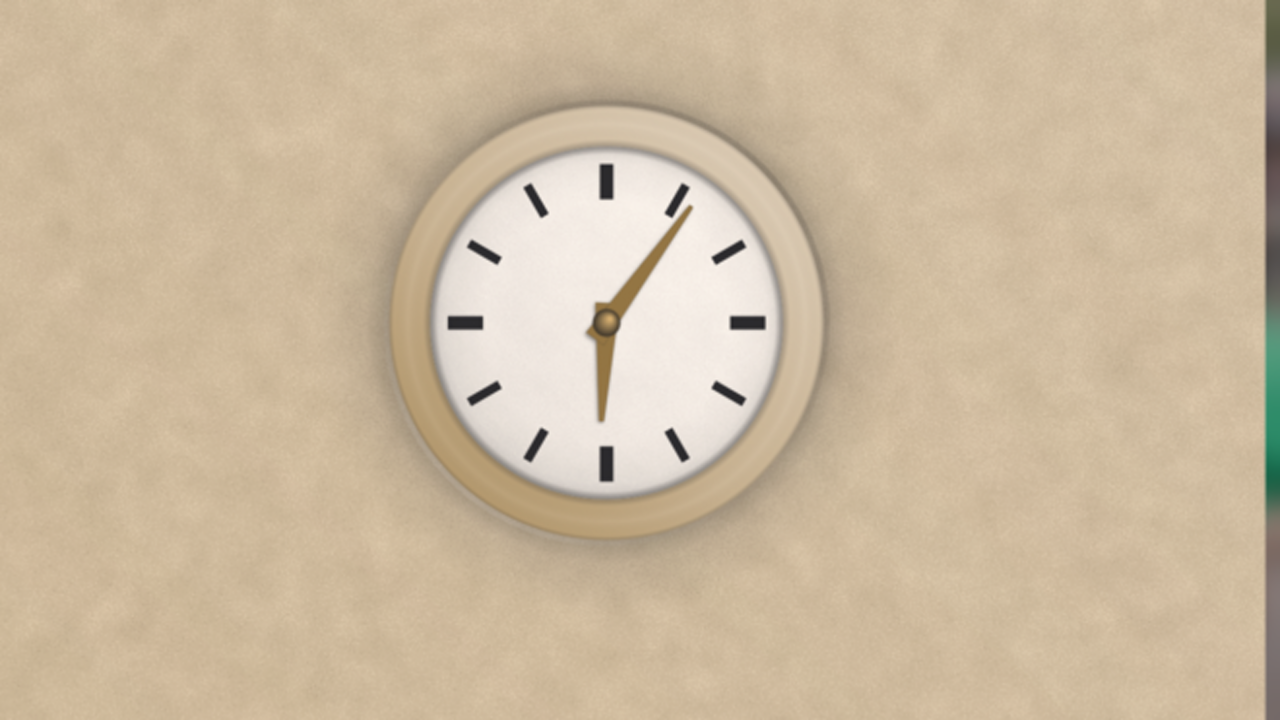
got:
6:06
